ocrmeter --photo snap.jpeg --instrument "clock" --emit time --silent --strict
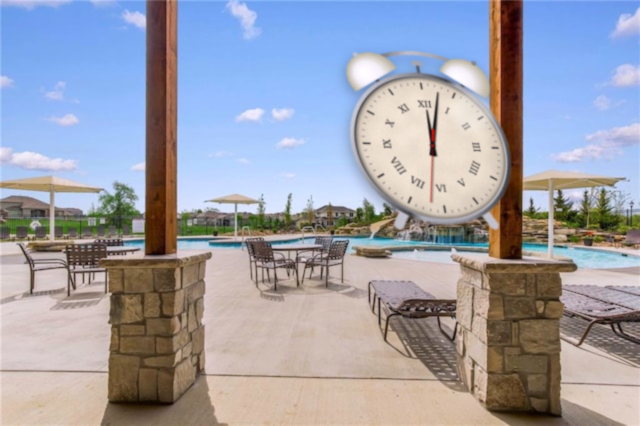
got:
12:02:32
